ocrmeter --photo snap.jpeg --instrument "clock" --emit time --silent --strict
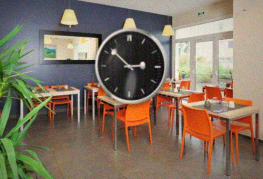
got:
2:52
